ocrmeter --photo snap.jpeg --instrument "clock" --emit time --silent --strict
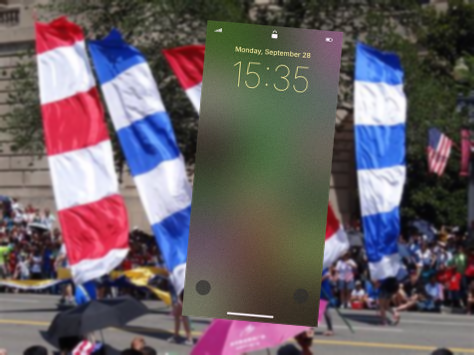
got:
15:35
